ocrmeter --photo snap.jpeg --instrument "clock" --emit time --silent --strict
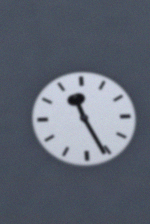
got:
11:26
